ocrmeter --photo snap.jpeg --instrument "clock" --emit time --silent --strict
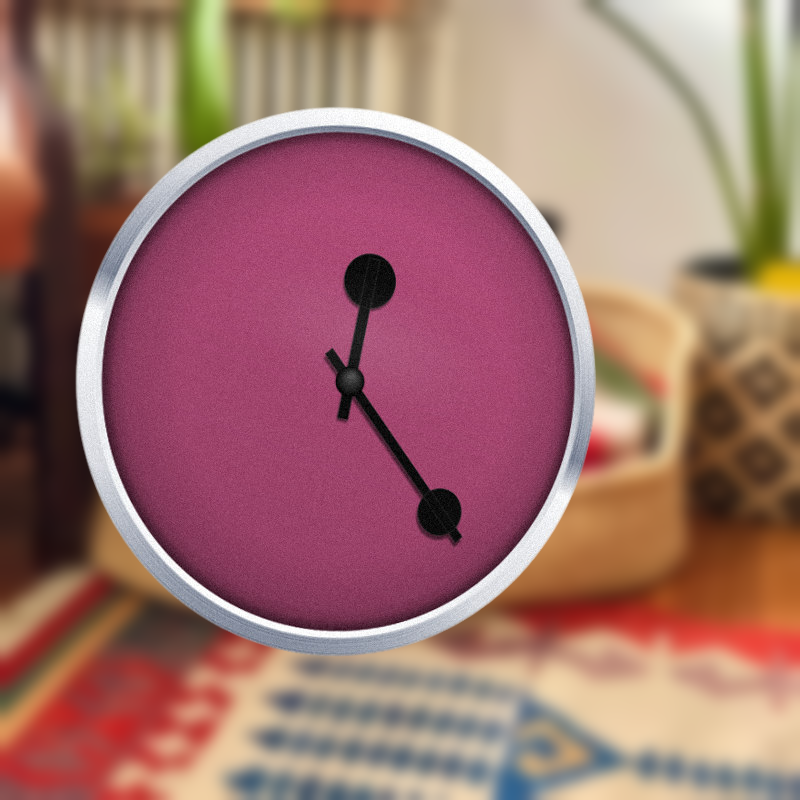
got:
12:24
